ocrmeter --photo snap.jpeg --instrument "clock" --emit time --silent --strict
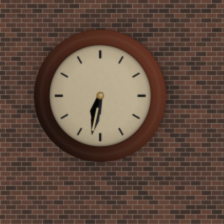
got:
6:32
